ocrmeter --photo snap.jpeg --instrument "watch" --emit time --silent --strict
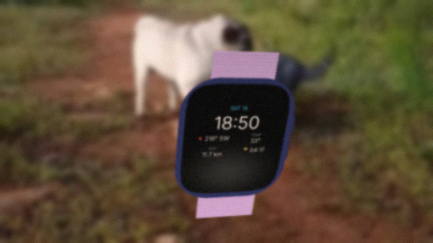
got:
18:50
